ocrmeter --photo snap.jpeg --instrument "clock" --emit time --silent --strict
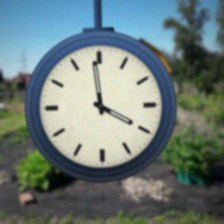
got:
3:59
